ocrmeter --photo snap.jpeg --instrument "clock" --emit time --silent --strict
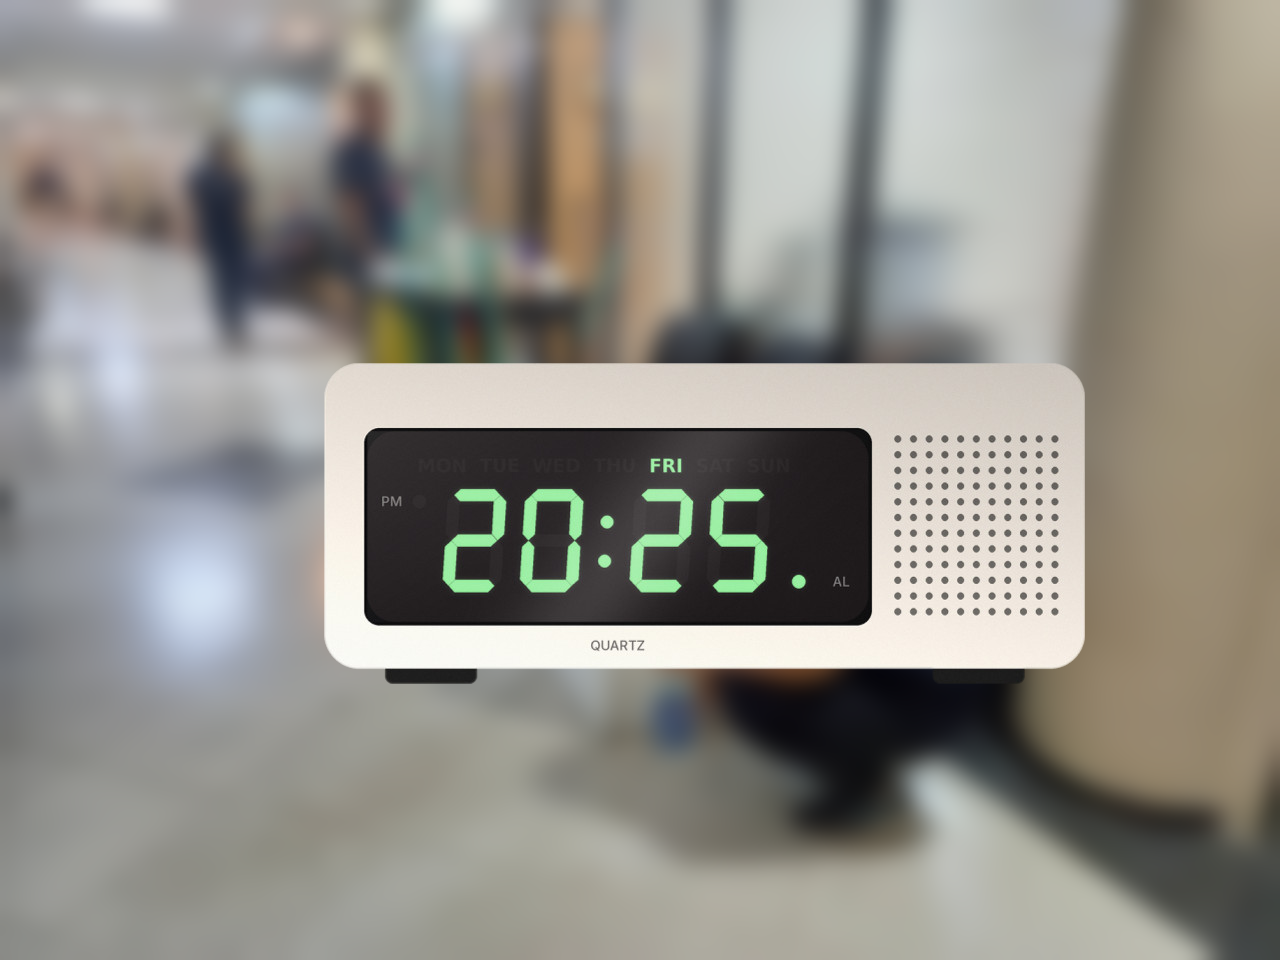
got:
20:25
